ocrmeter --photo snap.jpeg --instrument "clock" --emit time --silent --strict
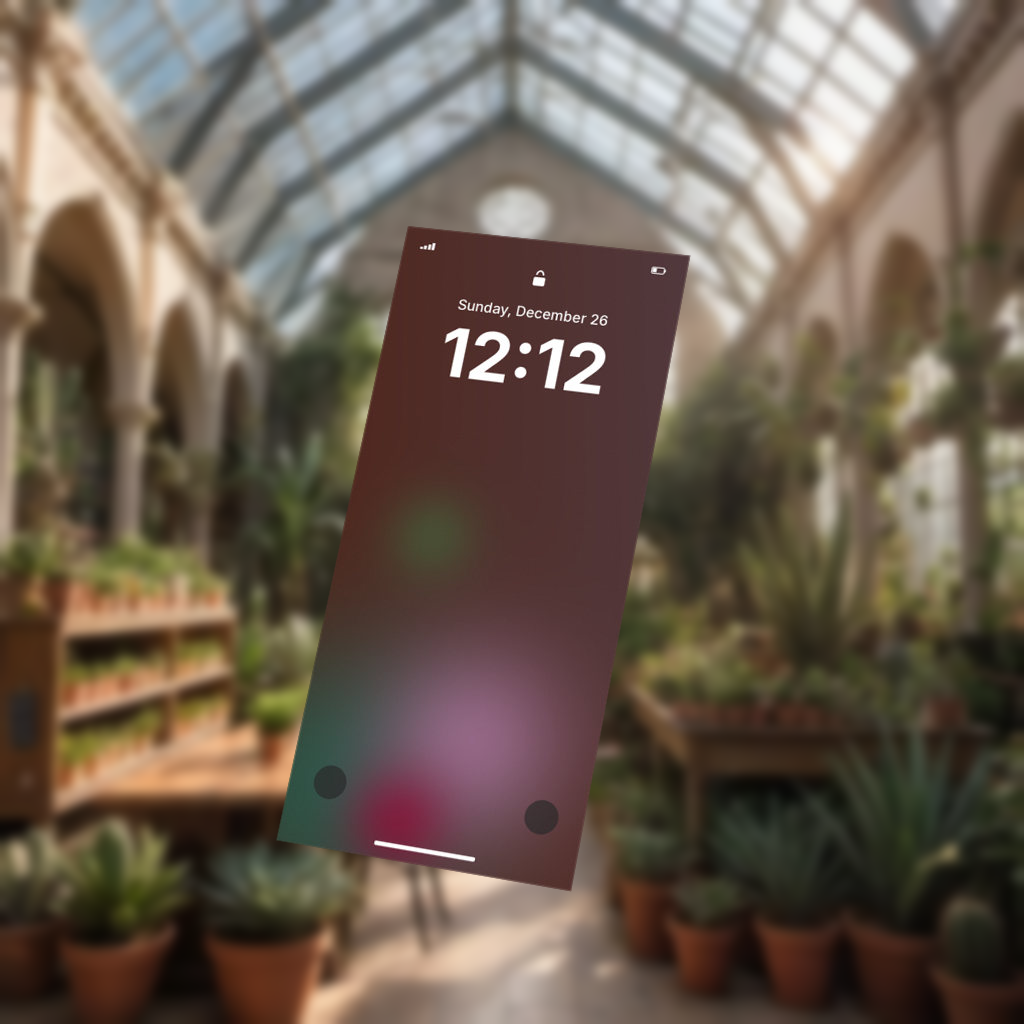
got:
12:12
